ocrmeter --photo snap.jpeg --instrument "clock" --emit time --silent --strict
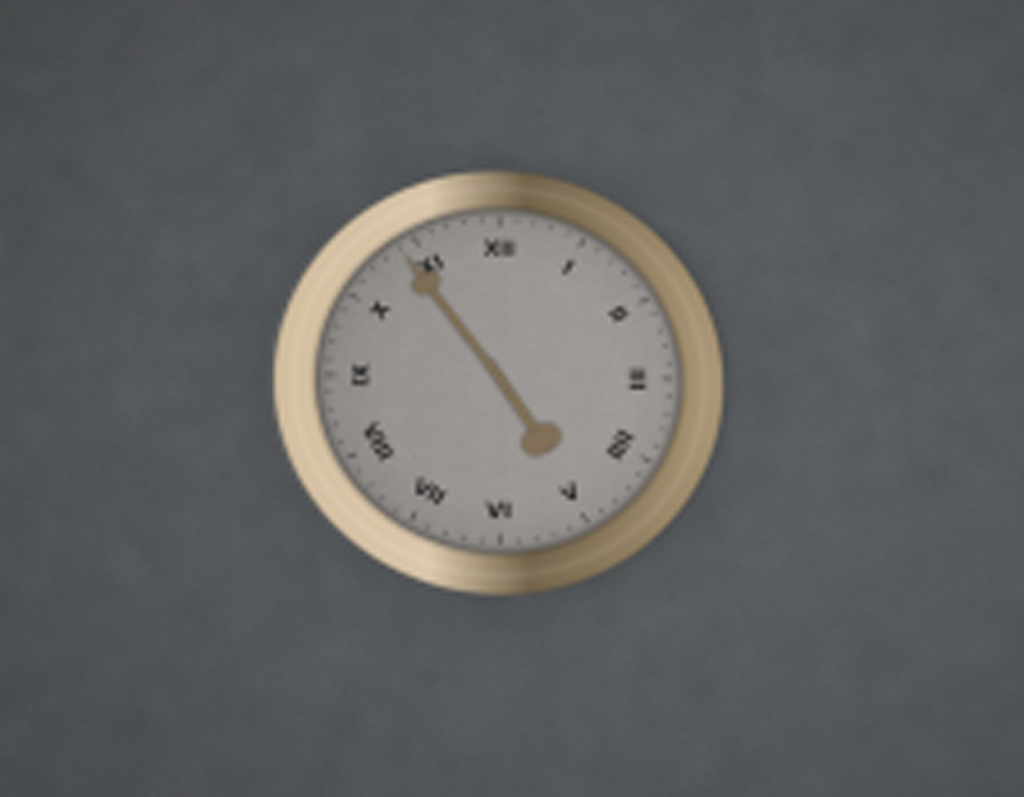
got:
4:54
